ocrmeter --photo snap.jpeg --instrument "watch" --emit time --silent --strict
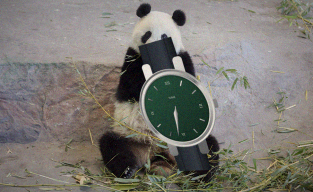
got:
6:32
